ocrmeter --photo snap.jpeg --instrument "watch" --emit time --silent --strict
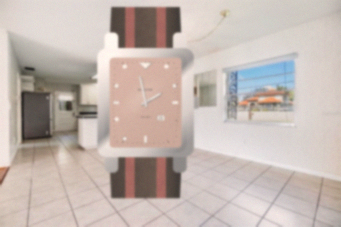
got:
1:58
